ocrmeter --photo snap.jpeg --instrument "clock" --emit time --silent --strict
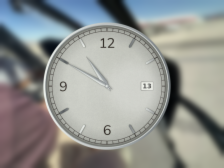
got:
10:50
